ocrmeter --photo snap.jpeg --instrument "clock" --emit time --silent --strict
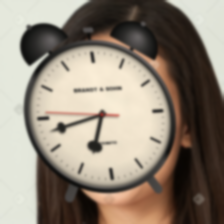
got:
6:42:46
